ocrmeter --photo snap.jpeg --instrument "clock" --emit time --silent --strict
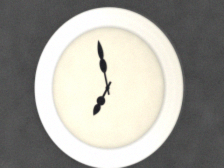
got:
6:58
